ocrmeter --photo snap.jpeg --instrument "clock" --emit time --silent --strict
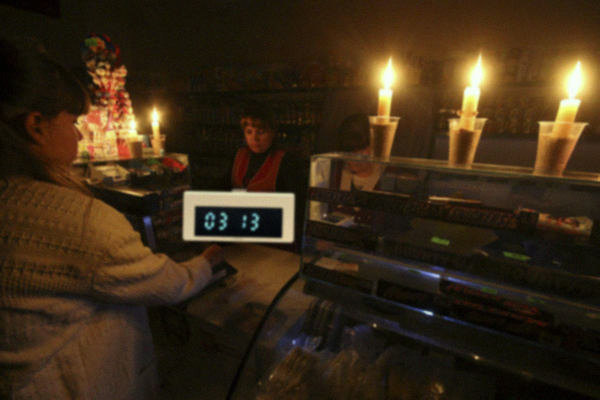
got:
3:13
